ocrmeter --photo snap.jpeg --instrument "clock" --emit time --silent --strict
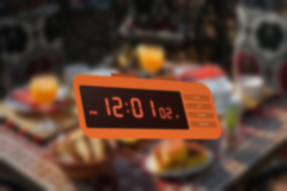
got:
12:01
